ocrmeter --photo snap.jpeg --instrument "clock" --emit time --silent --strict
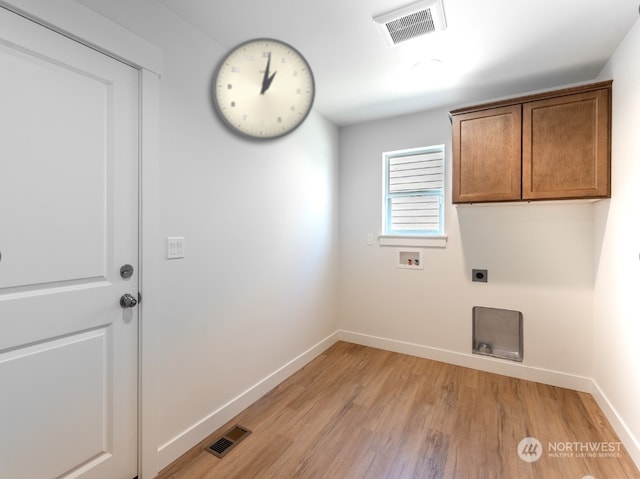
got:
1:01
